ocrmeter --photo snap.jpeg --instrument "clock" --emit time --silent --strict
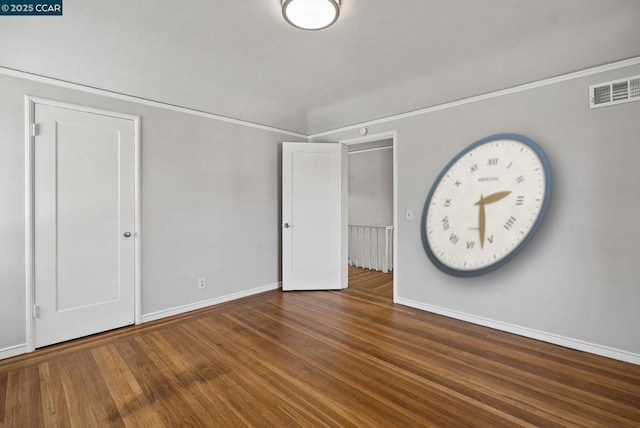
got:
2:27
